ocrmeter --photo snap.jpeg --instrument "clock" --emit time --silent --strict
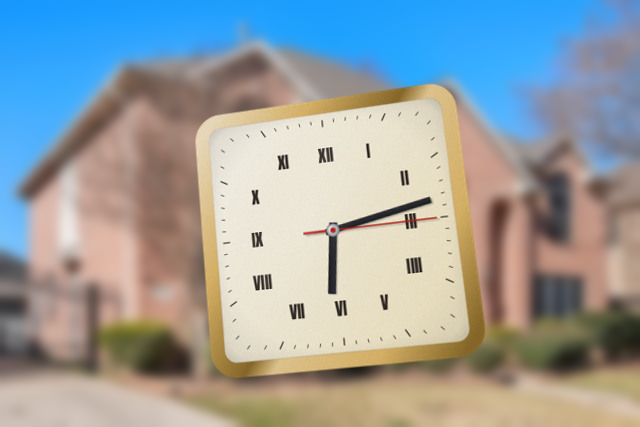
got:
6:13:15
